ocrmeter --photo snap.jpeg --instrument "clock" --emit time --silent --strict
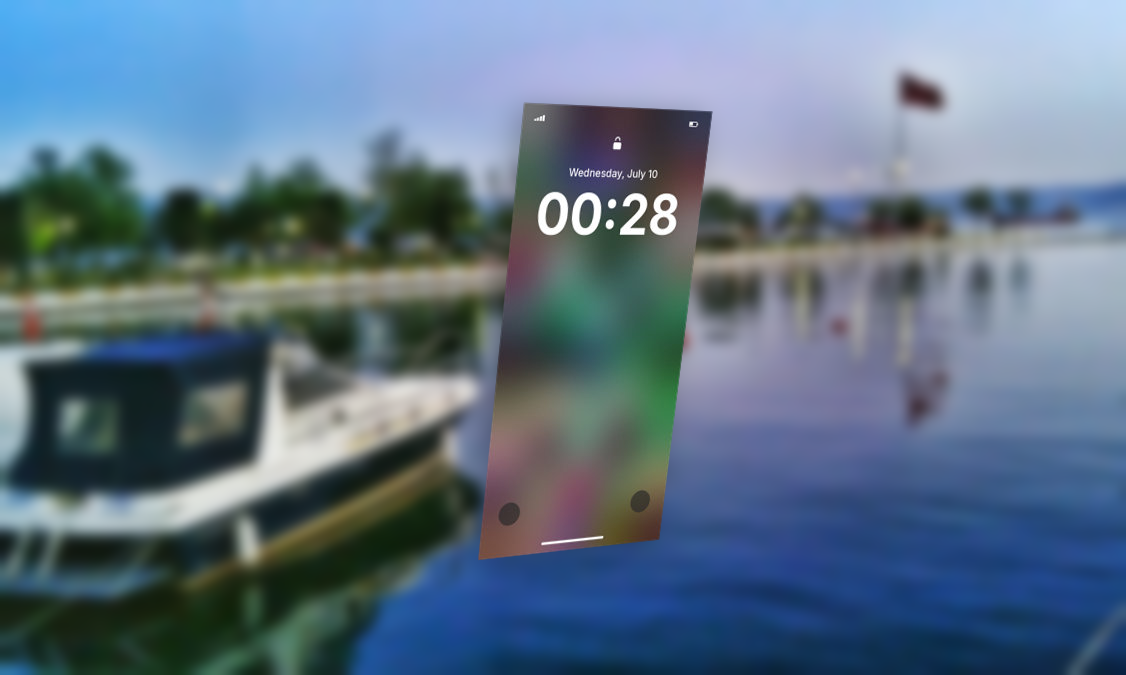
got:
0:28
